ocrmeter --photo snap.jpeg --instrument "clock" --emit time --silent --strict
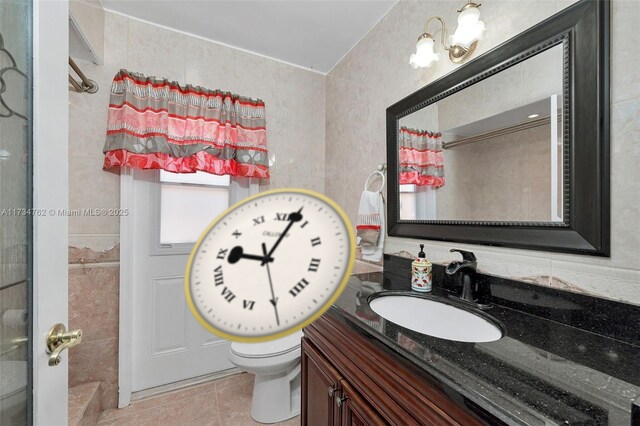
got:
9:02:25
